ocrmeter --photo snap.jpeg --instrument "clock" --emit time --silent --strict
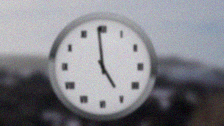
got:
4:59
